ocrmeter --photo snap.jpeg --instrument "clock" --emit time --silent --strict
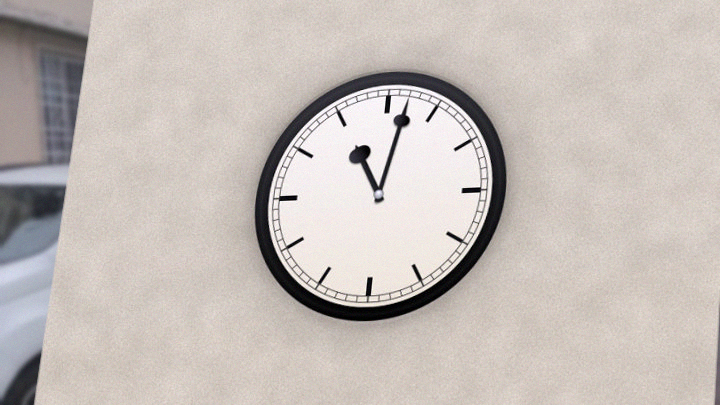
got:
11:02
